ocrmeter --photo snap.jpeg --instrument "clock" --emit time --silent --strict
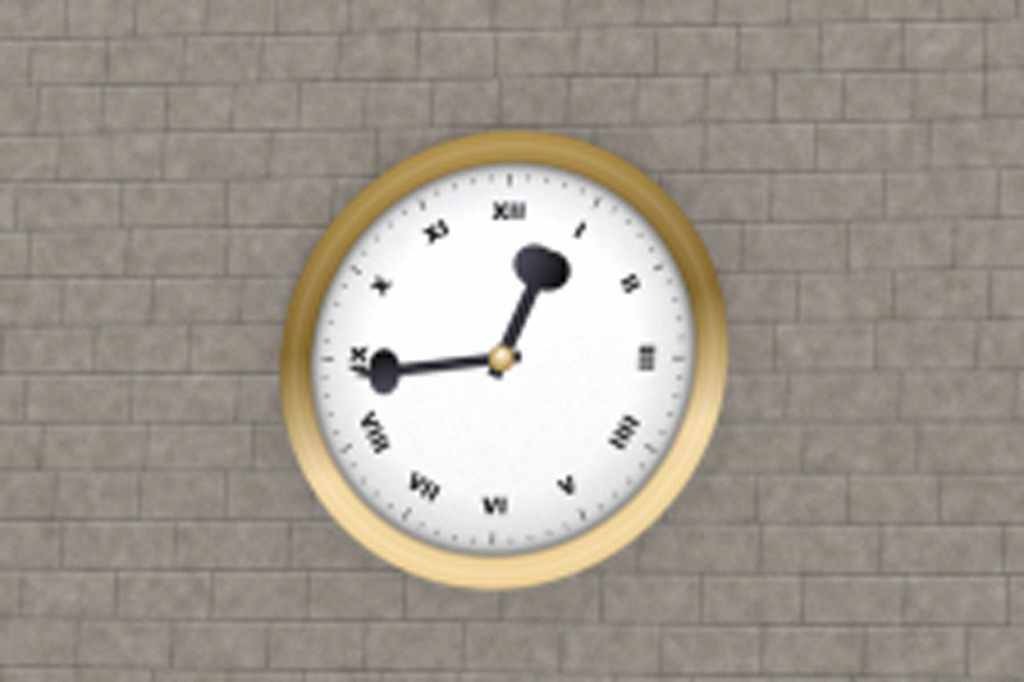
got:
12:44
